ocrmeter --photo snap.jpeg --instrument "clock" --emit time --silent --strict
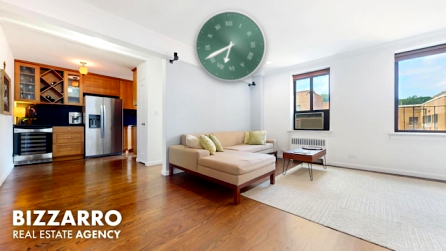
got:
6:41
